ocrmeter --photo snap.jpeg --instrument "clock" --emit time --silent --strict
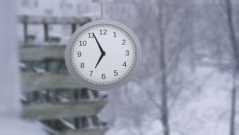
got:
6:56
